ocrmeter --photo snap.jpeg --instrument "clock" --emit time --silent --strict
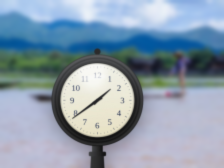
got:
1:39
